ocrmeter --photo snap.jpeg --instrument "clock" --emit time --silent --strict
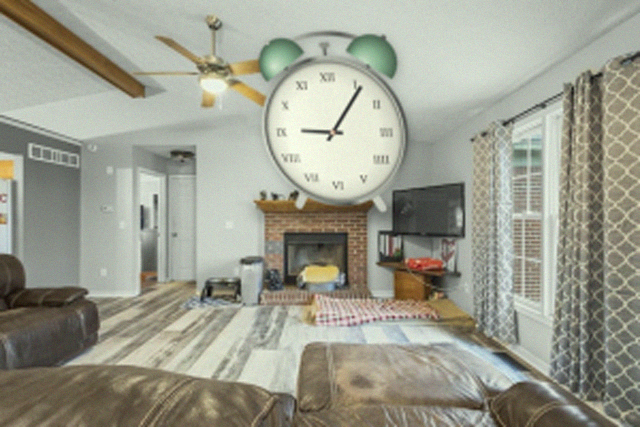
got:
9:06
